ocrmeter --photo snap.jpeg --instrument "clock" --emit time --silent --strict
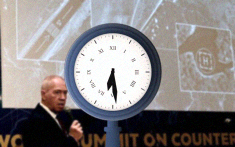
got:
6:29
